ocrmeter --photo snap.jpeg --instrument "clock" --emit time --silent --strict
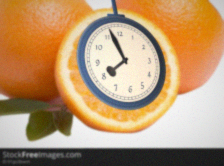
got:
7:57
